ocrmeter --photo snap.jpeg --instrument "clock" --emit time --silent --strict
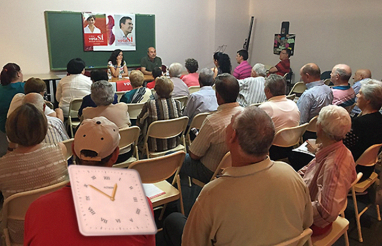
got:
12:51
